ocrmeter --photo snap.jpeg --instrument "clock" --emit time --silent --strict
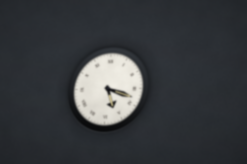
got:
5:18
